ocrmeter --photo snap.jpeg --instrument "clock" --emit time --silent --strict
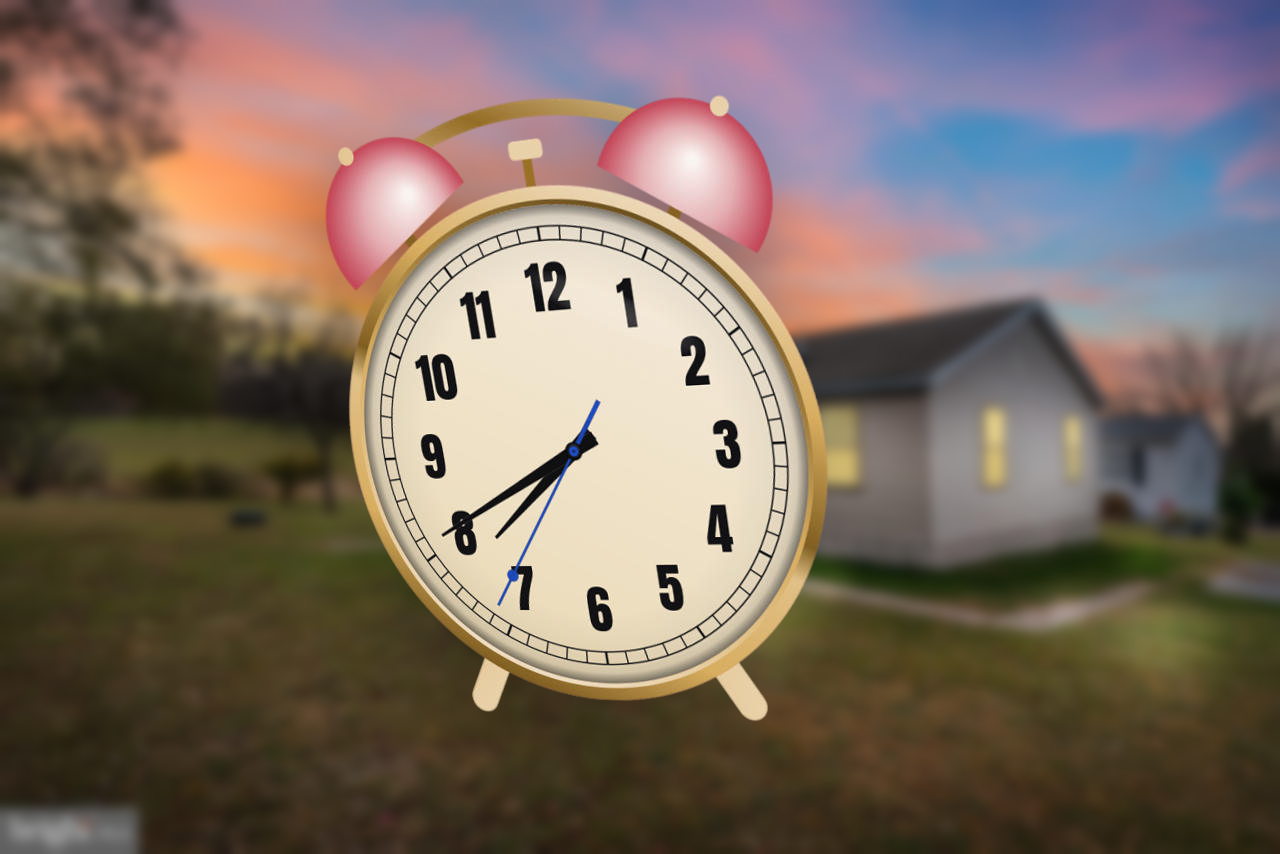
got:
7:40:36
